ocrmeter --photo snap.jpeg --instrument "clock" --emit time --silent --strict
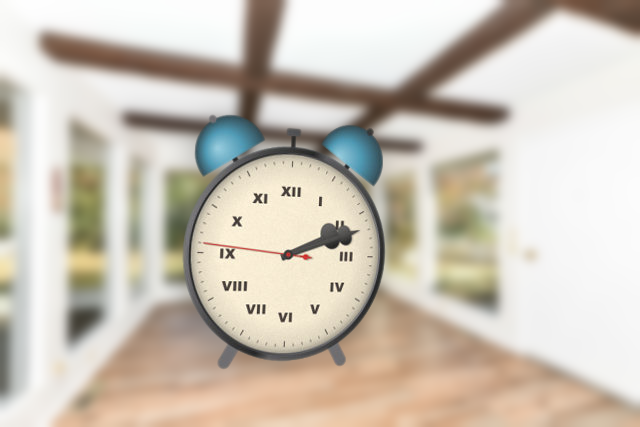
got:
2:11:46
